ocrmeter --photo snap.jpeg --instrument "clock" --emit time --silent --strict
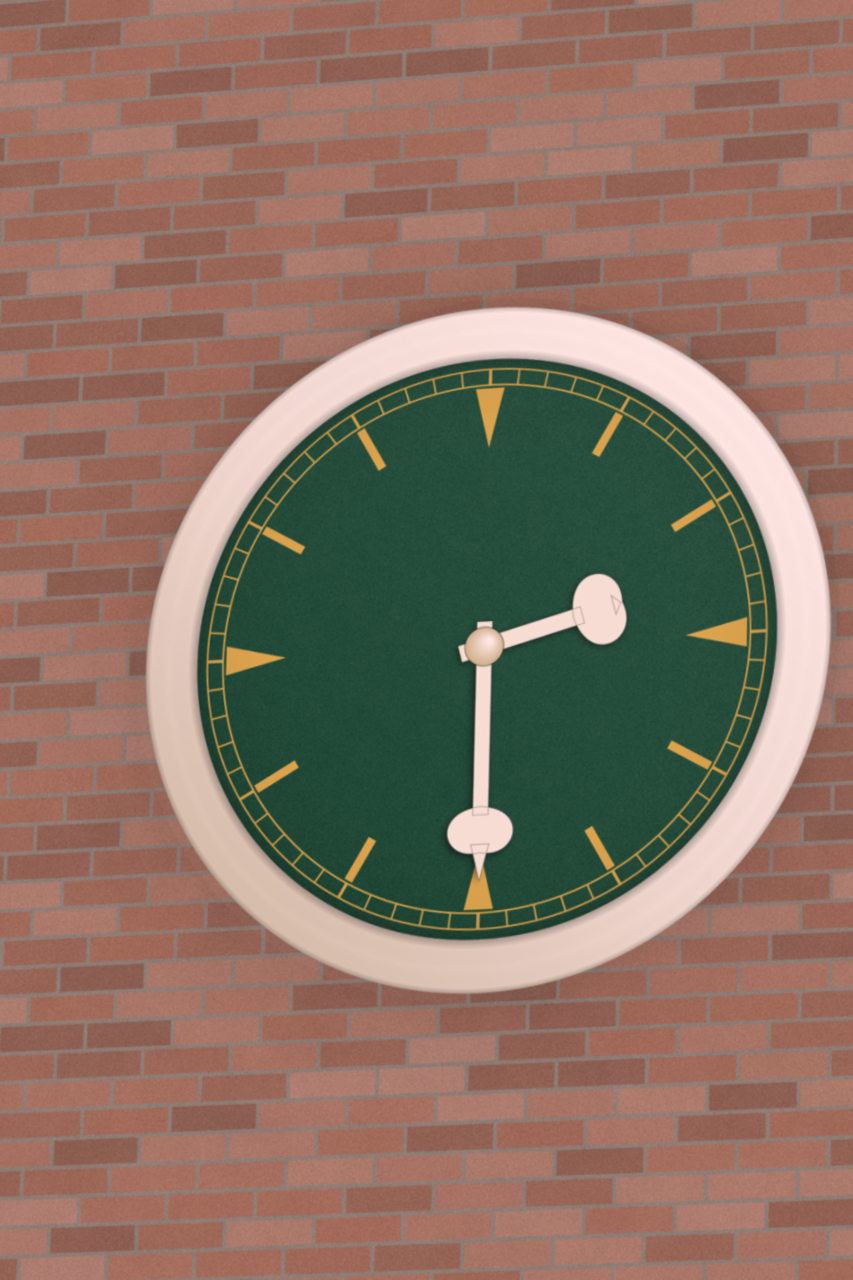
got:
2:30
